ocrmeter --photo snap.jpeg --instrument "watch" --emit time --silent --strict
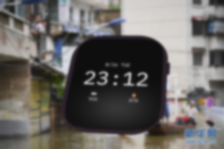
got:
23:12
